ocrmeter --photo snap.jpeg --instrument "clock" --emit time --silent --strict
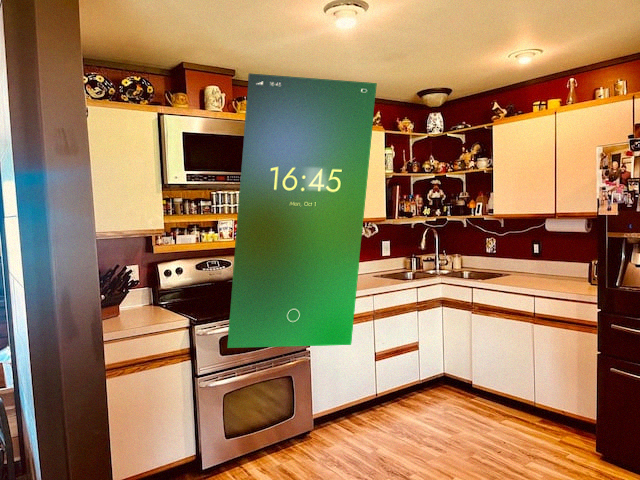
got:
16:45
